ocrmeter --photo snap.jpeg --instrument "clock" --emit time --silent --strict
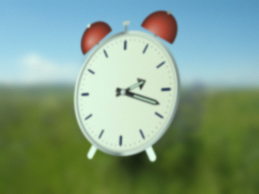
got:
2:18
